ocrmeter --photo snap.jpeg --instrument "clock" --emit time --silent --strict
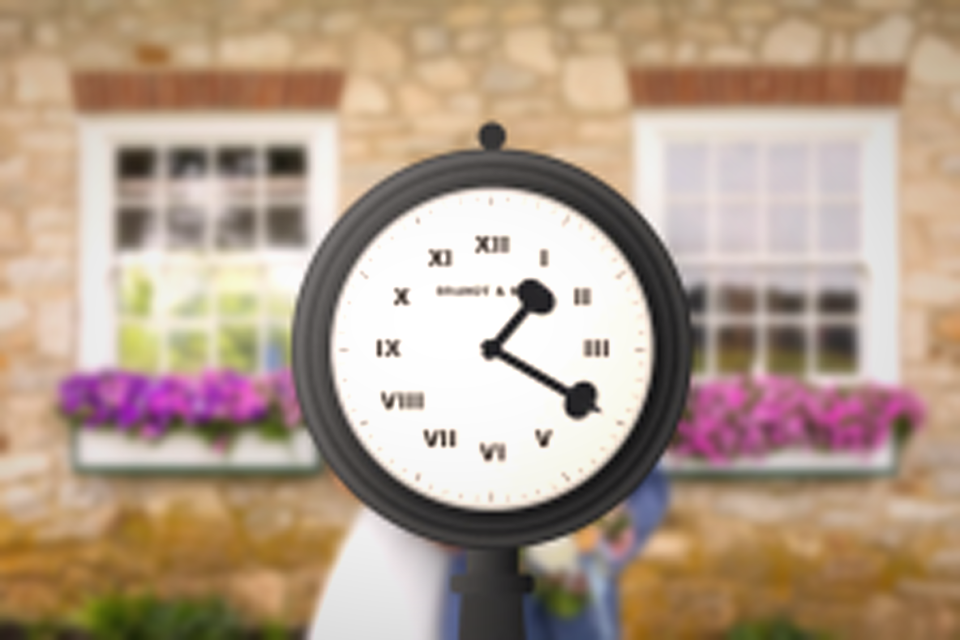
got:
1:20
